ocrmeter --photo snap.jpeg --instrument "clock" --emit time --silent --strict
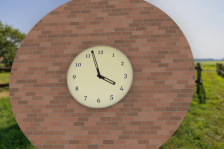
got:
3:57
